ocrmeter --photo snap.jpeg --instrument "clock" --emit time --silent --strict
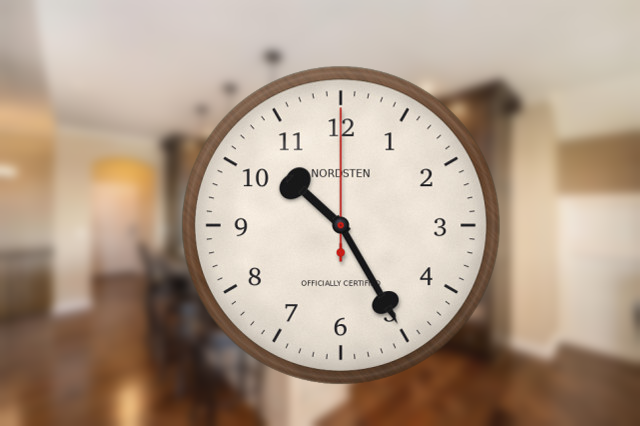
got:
10:25:00
